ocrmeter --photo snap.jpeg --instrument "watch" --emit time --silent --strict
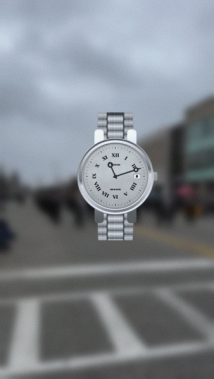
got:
11:12
